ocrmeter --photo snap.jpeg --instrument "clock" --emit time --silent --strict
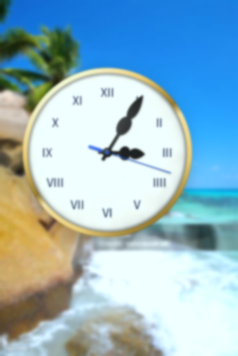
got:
3:05:18
